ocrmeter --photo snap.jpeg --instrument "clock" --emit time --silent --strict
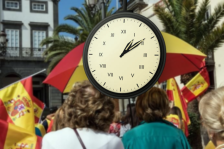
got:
1:09
